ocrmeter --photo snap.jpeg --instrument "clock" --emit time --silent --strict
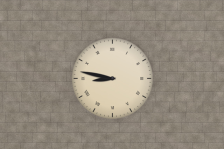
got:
8:47
